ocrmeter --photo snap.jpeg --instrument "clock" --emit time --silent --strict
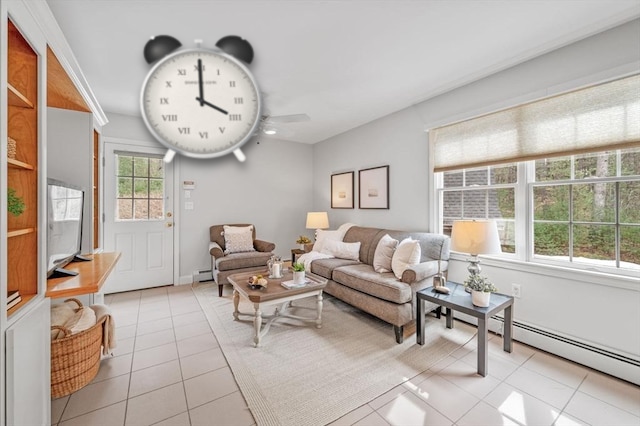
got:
4:00
